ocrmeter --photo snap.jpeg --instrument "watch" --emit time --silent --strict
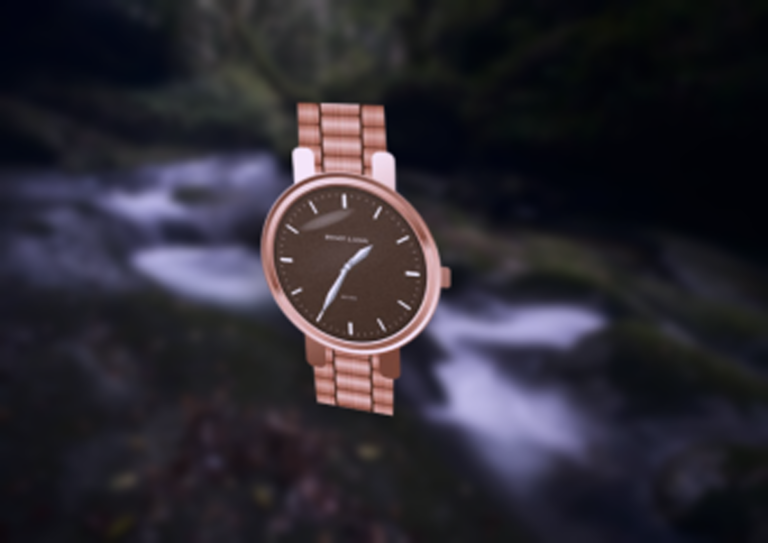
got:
1:35
